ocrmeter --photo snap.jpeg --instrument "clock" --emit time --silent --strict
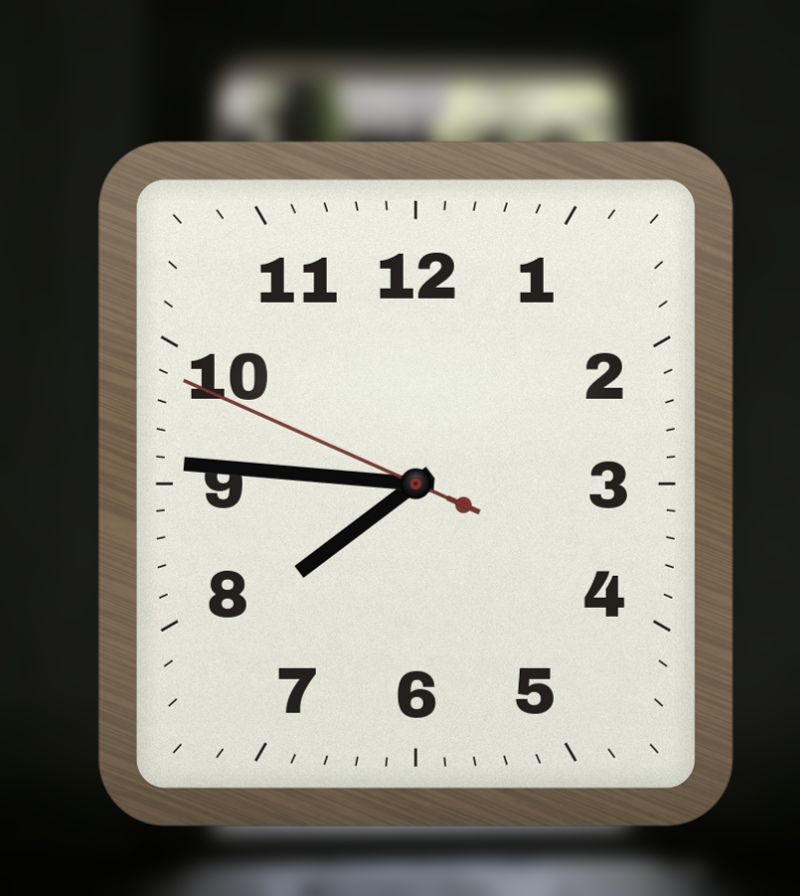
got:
7:45:49
